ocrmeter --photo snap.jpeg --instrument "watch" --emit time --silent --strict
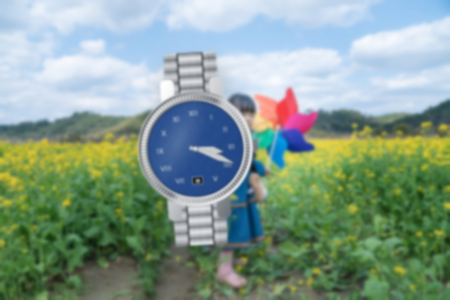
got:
3:19
